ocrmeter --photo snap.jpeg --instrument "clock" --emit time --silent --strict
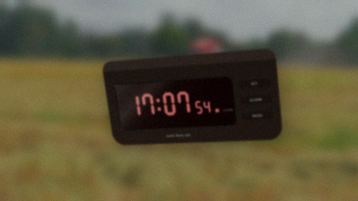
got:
17:07:54
